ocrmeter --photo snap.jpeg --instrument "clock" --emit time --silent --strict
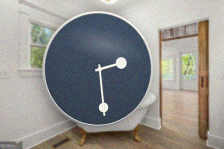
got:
2:29
